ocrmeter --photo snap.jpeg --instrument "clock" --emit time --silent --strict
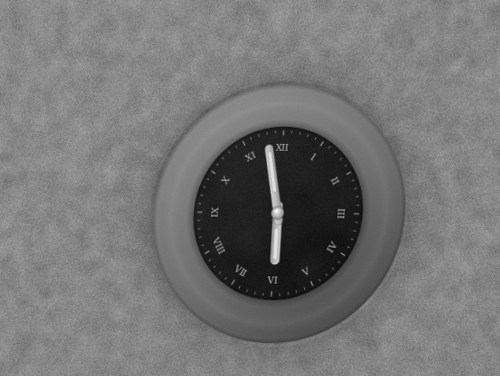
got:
5:58
